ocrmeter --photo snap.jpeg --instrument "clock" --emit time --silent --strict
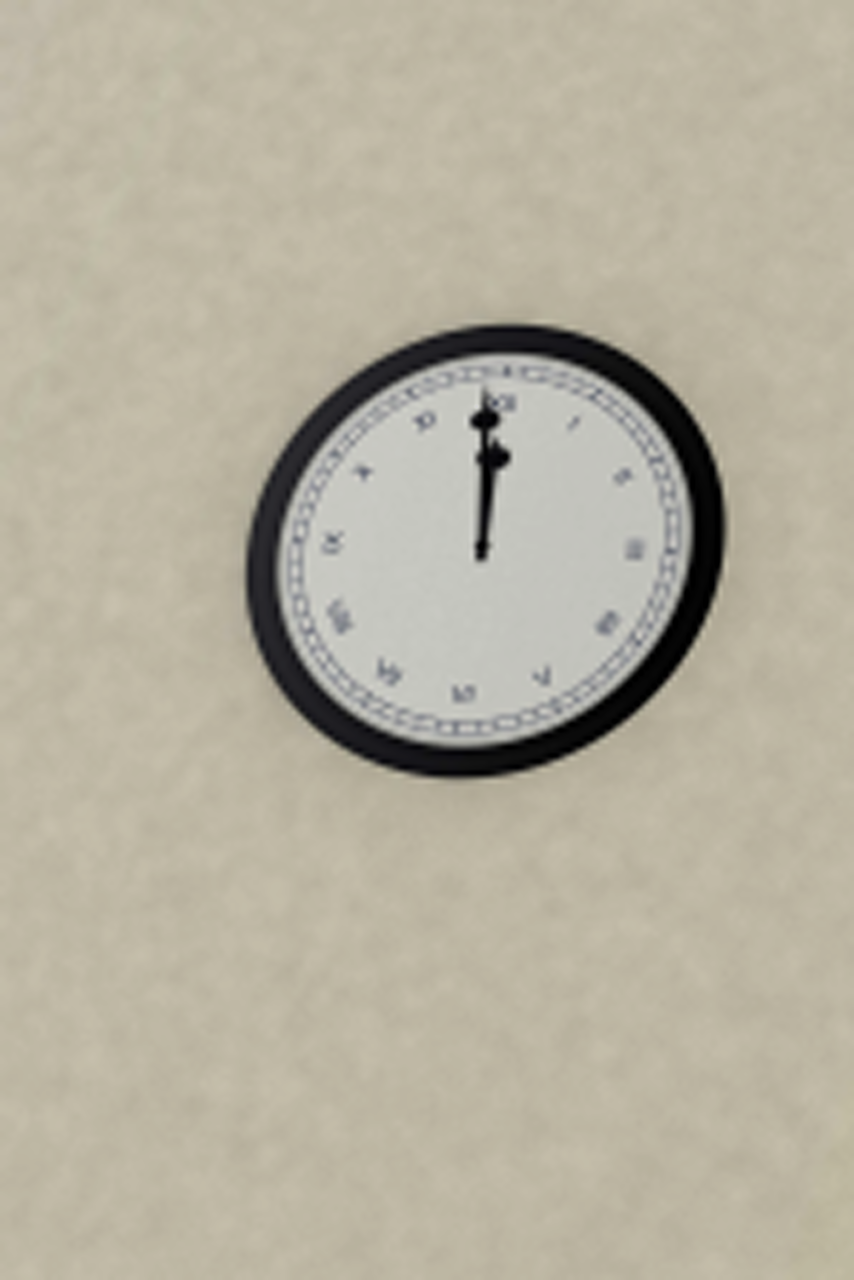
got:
11:59
